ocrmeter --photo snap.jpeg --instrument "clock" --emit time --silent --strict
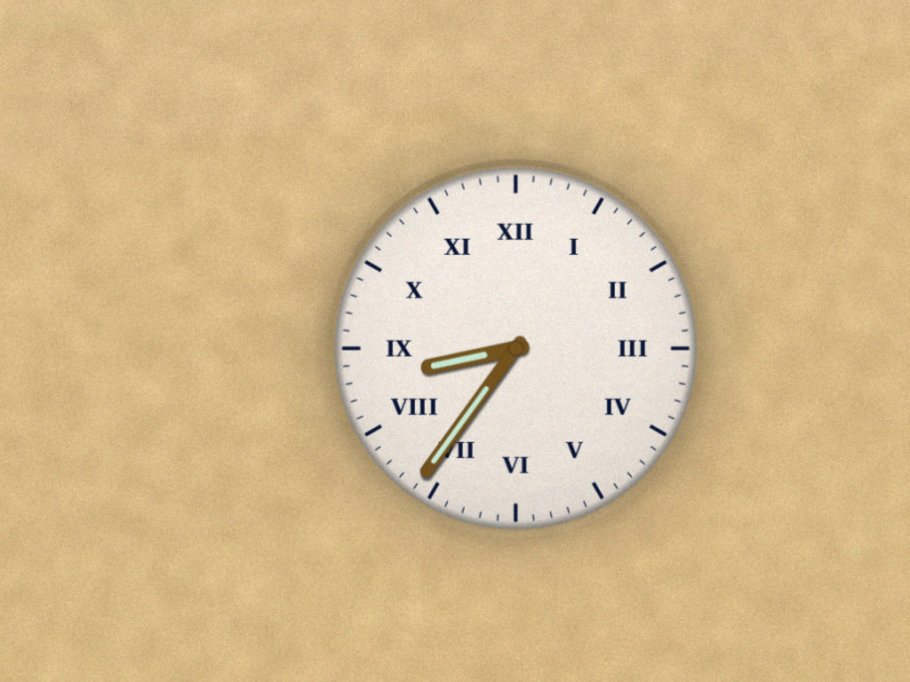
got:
8:36
